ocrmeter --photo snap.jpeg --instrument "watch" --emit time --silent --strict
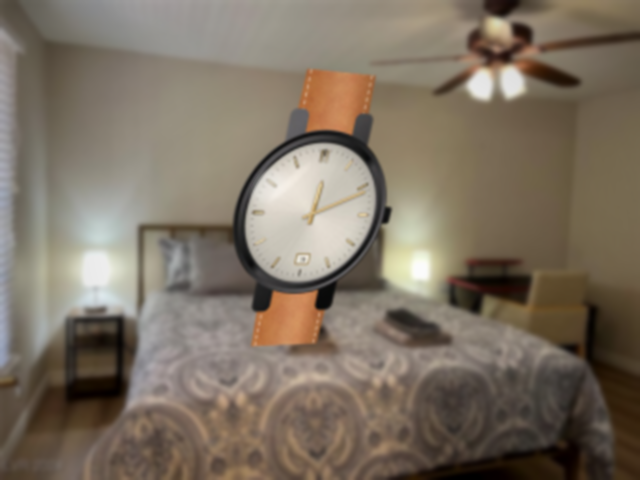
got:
12:11
